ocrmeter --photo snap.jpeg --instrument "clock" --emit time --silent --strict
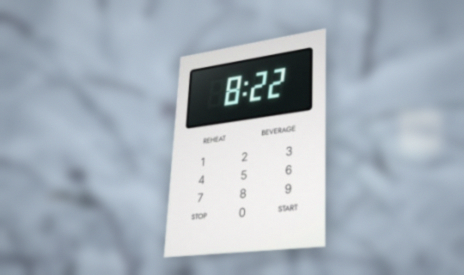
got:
8:22
